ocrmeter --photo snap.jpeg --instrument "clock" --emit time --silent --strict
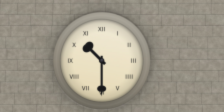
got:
10:30
